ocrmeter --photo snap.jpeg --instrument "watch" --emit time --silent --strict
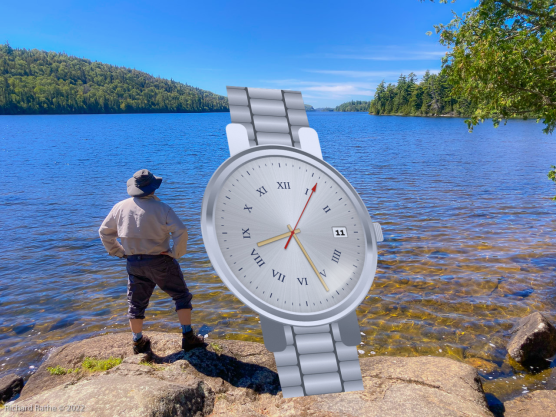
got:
8:26:06
